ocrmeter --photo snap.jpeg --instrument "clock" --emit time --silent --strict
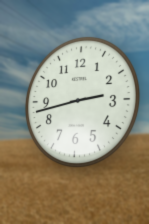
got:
2:43
